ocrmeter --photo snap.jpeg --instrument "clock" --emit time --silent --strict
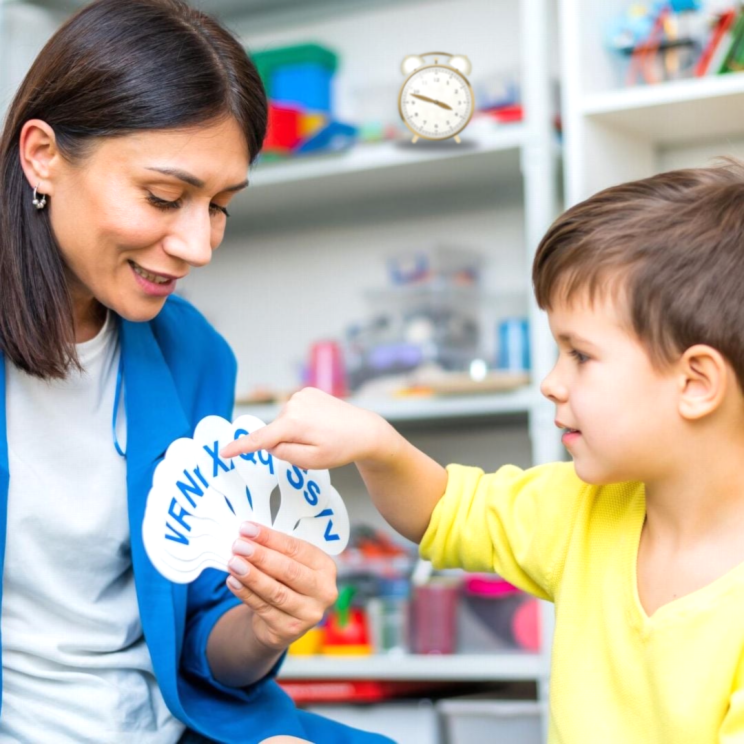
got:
3:48
